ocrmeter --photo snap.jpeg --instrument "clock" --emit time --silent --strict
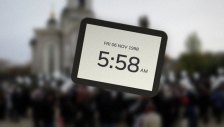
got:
5:58
